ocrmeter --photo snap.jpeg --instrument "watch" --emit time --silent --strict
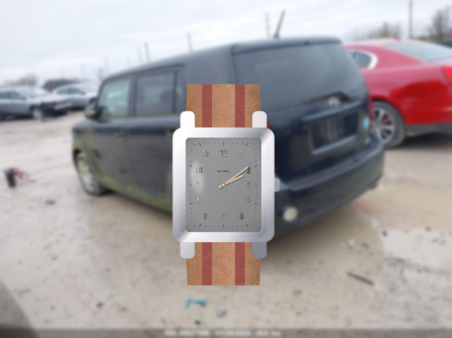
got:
2:09
